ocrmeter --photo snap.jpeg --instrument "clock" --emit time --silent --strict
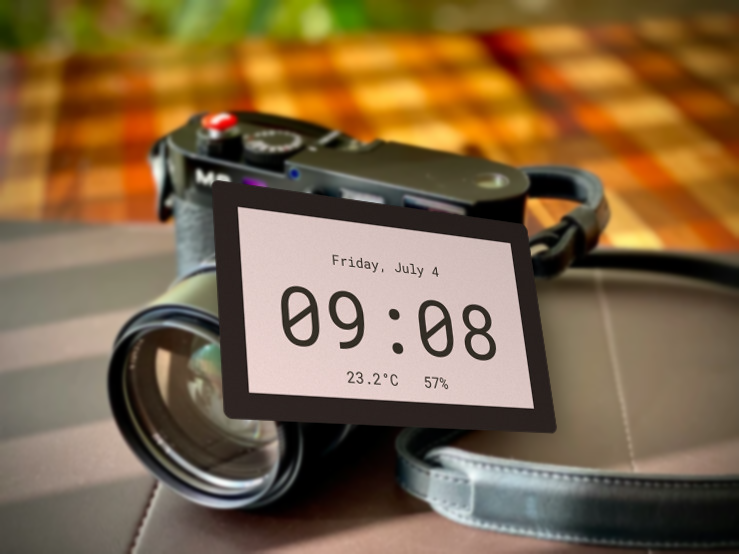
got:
9:08
